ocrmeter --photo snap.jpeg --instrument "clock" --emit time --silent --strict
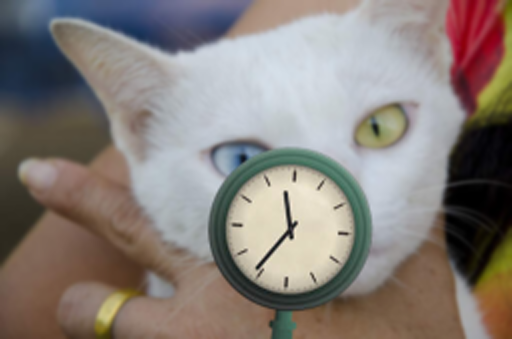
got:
11:36
